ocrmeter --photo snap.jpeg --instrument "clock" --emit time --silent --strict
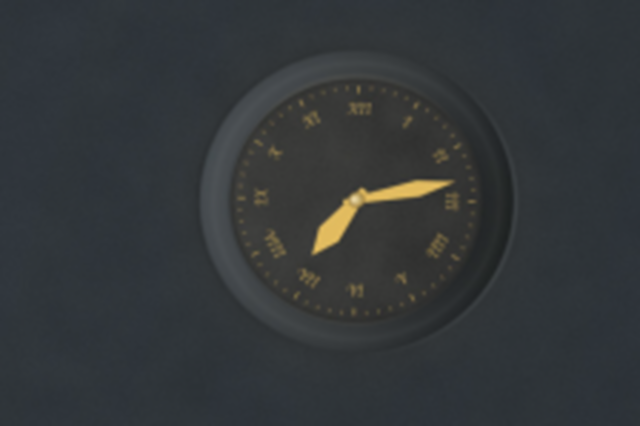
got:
7:13
